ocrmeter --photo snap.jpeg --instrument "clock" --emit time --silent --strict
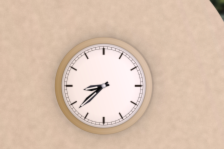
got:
8:38
